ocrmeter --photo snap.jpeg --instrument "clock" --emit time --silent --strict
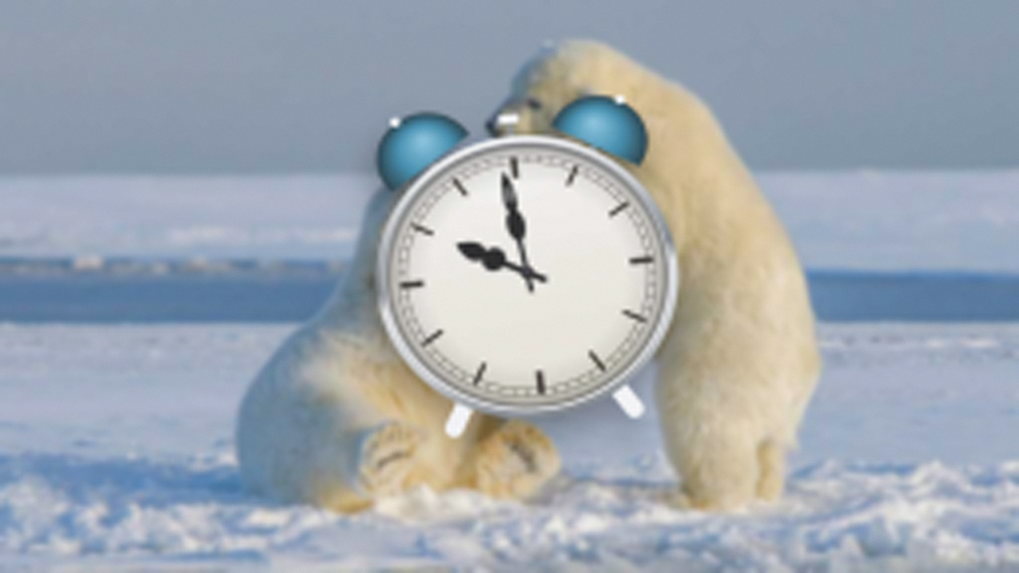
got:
9:59
